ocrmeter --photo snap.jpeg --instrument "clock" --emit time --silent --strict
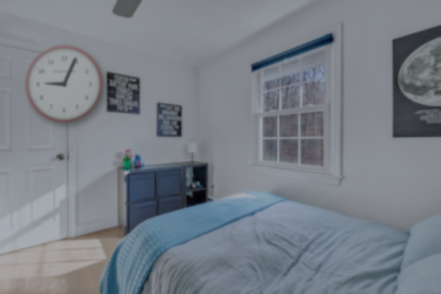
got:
9:04
